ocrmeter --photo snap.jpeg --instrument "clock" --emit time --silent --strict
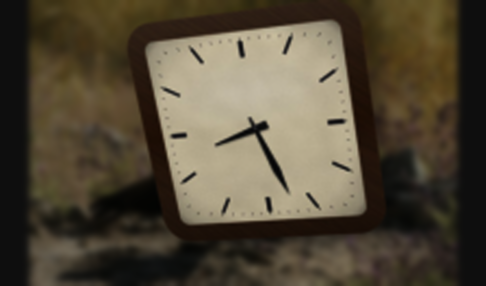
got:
8:27
